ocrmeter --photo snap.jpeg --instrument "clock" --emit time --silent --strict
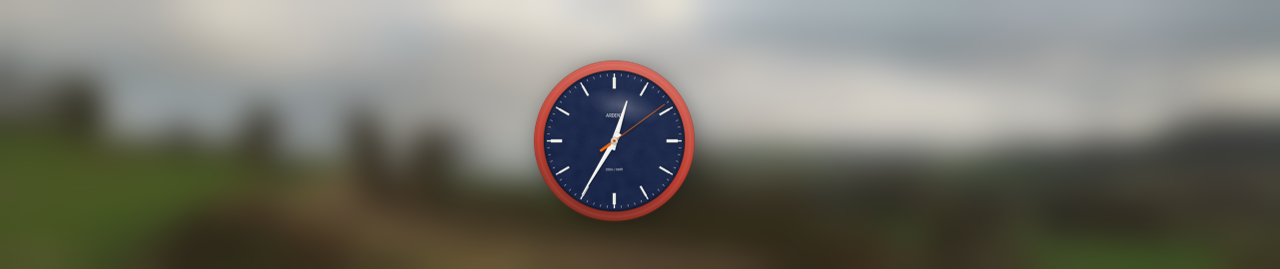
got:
12:35:09
